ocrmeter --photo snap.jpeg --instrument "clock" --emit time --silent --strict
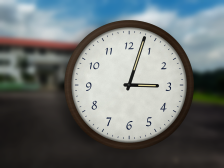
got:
3:03
